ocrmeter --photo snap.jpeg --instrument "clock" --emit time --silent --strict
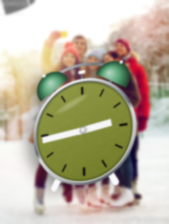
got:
2:44
